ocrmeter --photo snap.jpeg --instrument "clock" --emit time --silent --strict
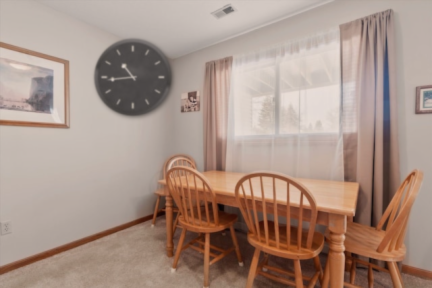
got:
10:44
